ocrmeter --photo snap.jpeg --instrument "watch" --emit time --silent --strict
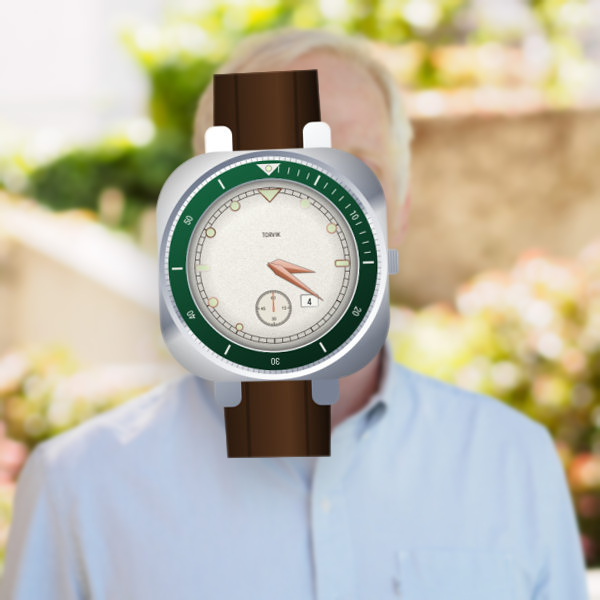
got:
3:21
